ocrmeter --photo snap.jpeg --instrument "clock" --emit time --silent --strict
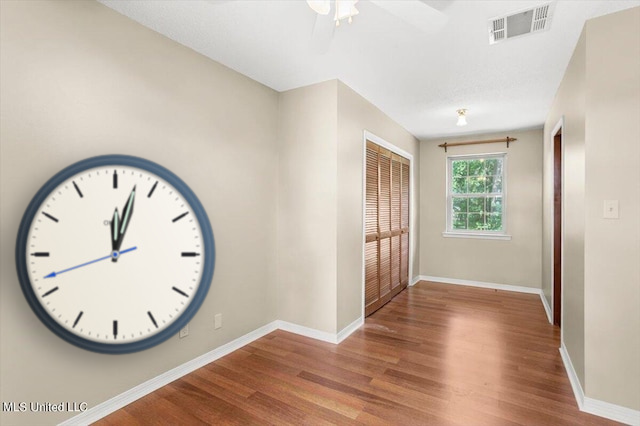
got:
12:02:42
